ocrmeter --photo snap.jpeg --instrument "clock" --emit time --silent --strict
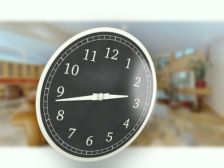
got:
2:43
